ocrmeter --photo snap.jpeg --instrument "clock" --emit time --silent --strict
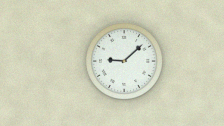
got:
9:08
